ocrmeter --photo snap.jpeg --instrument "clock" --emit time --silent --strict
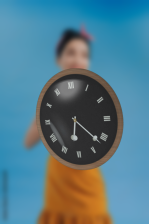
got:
6:22
